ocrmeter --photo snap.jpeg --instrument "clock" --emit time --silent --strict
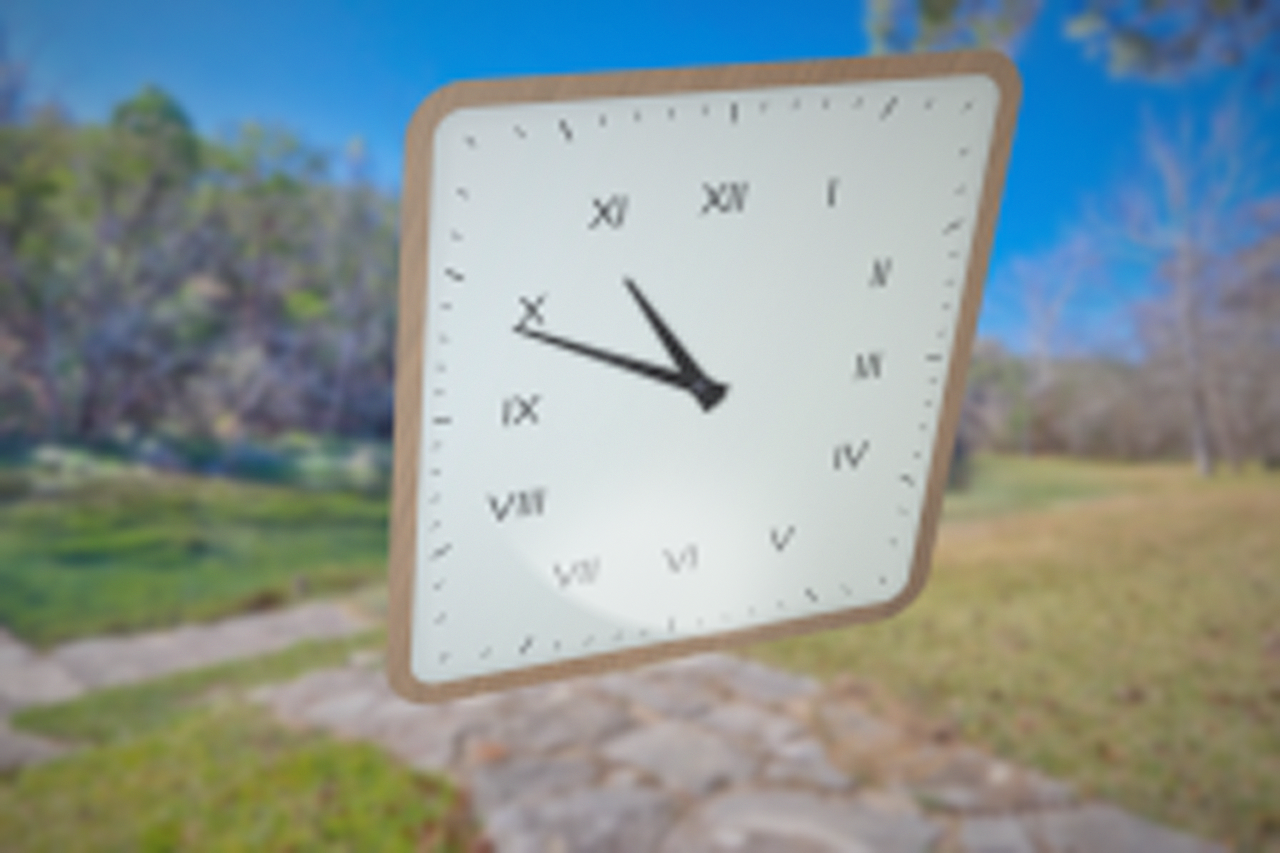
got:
10:49
